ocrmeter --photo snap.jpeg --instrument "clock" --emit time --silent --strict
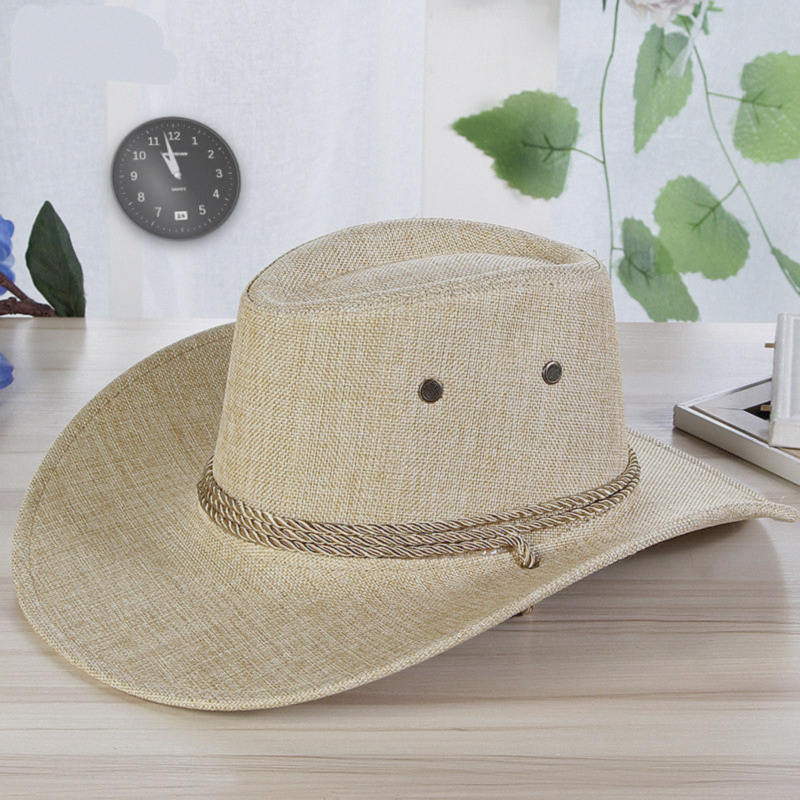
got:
10:58
